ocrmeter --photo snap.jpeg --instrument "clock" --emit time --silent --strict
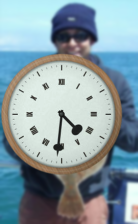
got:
4:31
